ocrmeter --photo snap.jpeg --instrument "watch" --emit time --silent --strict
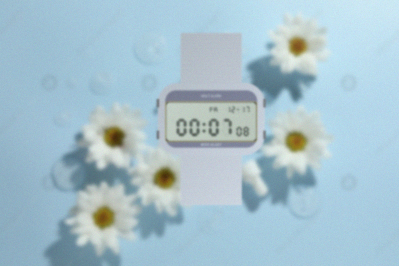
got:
0:07
